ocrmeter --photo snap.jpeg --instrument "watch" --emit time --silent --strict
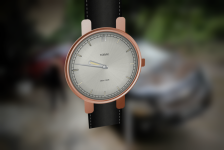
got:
9:47
